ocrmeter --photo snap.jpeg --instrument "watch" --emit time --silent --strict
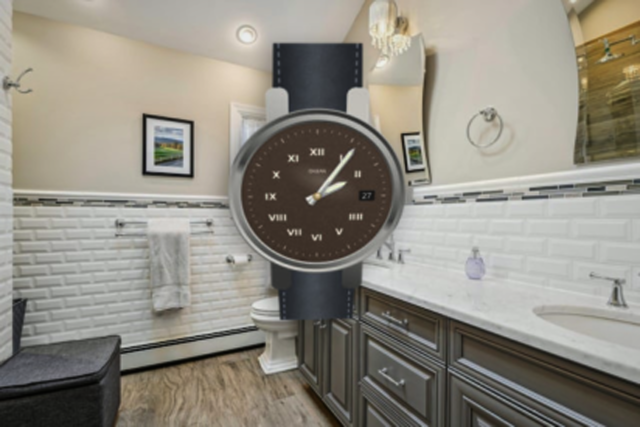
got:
2:06
